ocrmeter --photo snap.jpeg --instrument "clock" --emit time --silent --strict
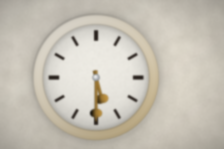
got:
5:30
